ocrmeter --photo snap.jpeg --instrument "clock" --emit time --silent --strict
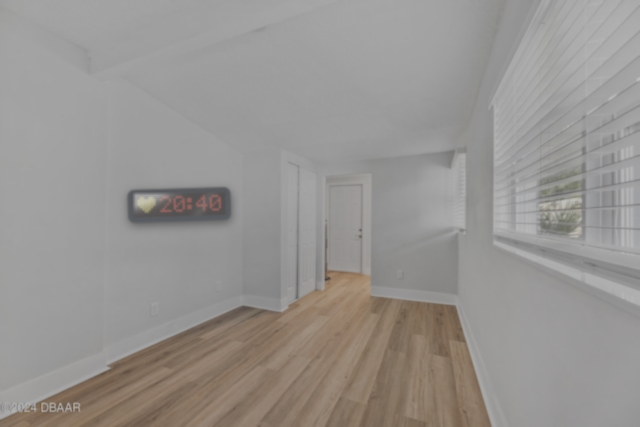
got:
20:40
